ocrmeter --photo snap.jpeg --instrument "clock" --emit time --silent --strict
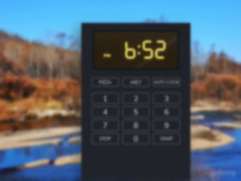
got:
6:52
